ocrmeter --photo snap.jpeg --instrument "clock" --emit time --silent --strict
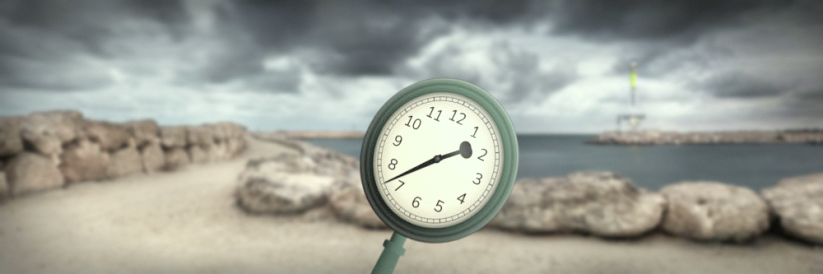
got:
1:37
